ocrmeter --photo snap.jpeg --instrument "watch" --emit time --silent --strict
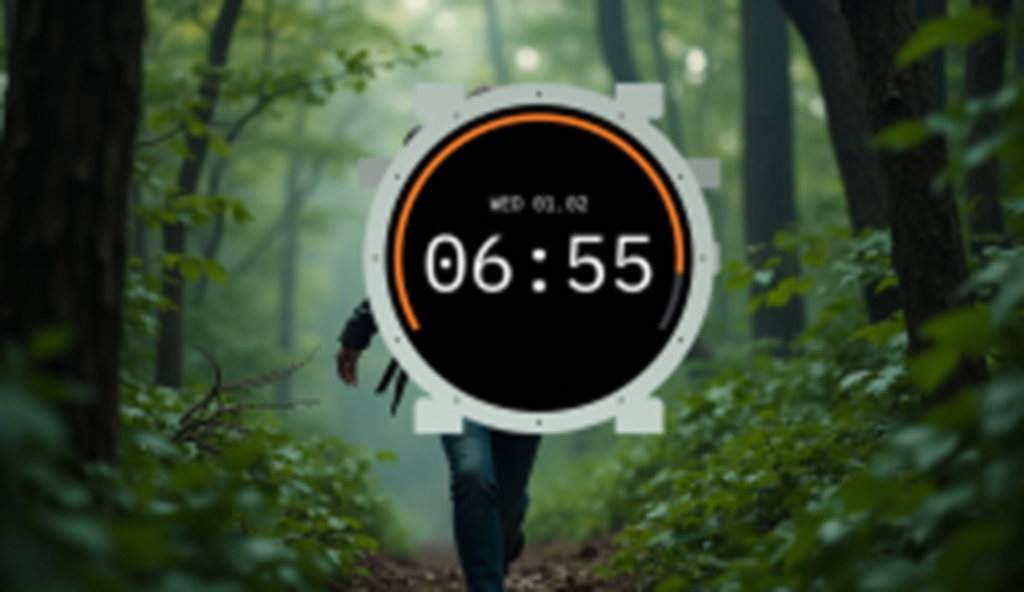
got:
6:55
